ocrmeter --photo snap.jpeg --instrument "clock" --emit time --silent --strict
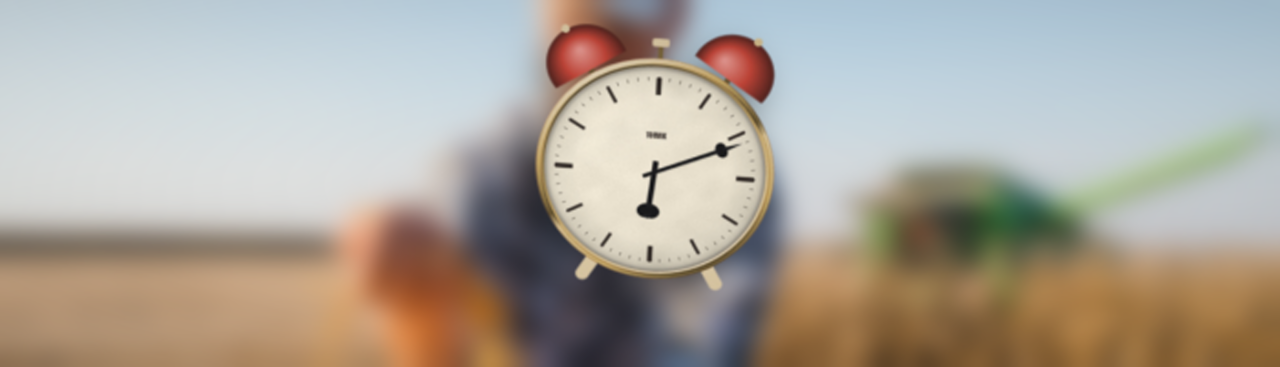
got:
6:11
